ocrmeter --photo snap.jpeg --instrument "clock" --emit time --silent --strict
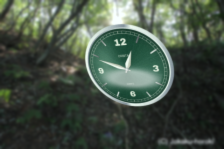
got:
12:49
